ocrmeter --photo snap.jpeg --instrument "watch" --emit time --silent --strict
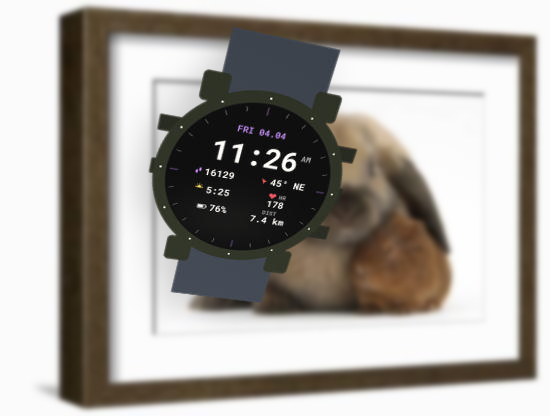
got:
11:26
